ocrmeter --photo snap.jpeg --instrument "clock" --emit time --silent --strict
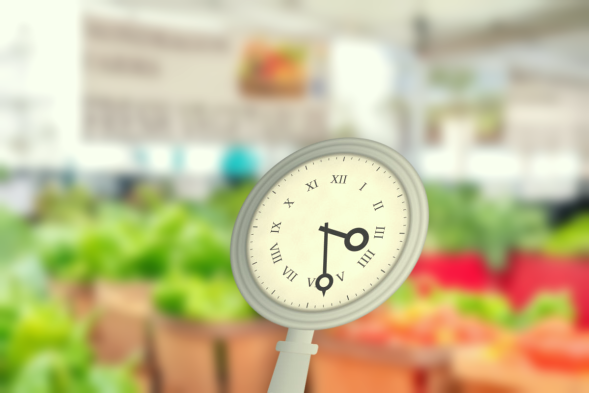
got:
3:28
